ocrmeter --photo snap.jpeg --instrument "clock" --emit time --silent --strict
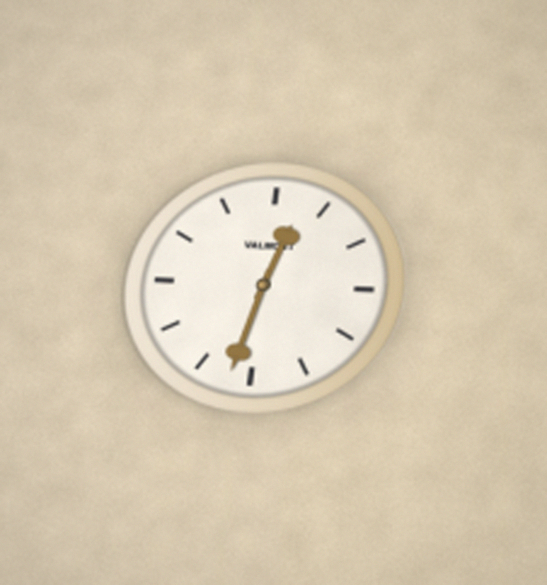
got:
12:32
